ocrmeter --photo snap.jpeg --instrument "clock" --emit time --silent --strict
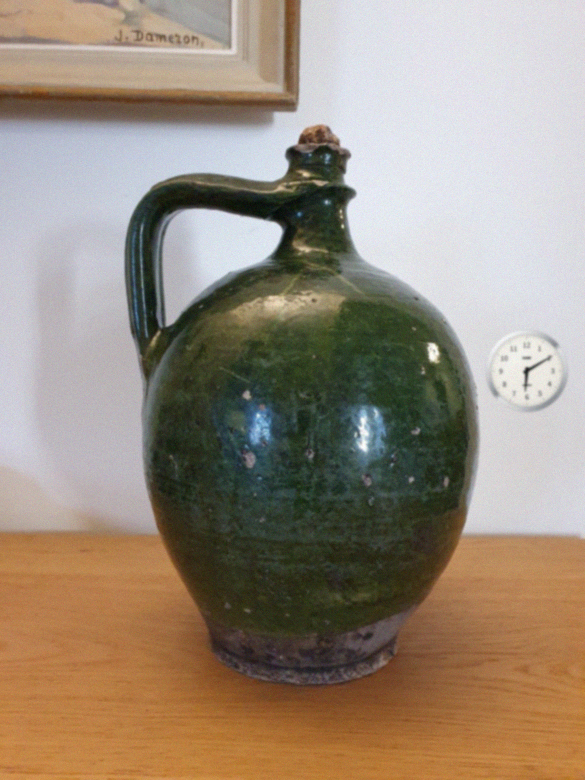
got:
6:10
